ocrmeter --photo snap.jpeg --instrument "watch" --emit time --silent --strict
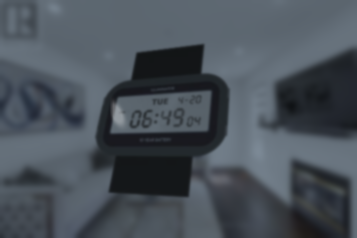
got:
6:49
